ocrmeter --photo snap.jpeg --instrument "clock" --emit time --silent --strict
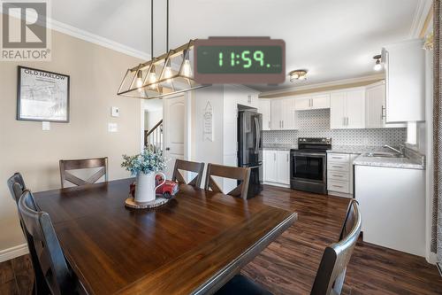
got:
11:59
